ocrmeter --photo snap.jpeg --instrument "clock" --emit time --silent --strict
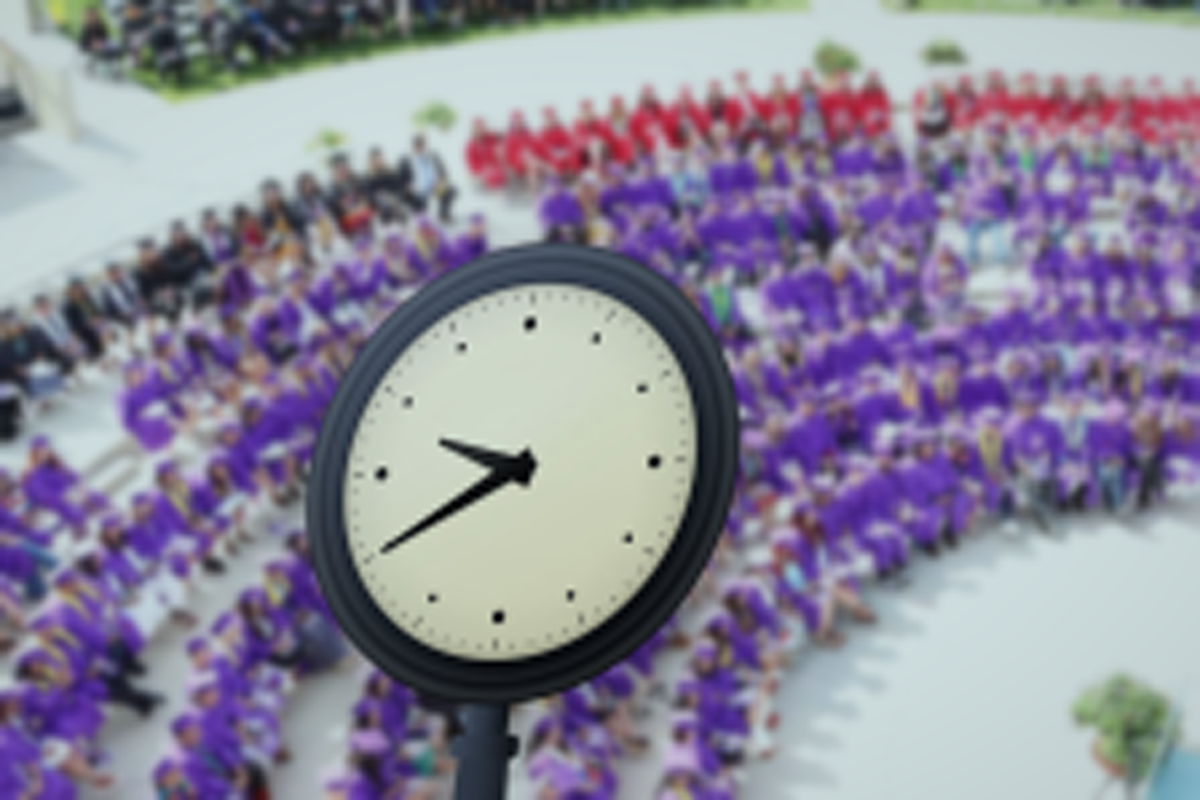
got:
9:40
